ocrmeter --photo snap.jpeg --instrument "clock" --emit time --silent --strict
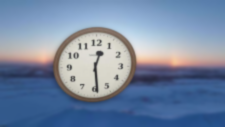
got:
12:29
